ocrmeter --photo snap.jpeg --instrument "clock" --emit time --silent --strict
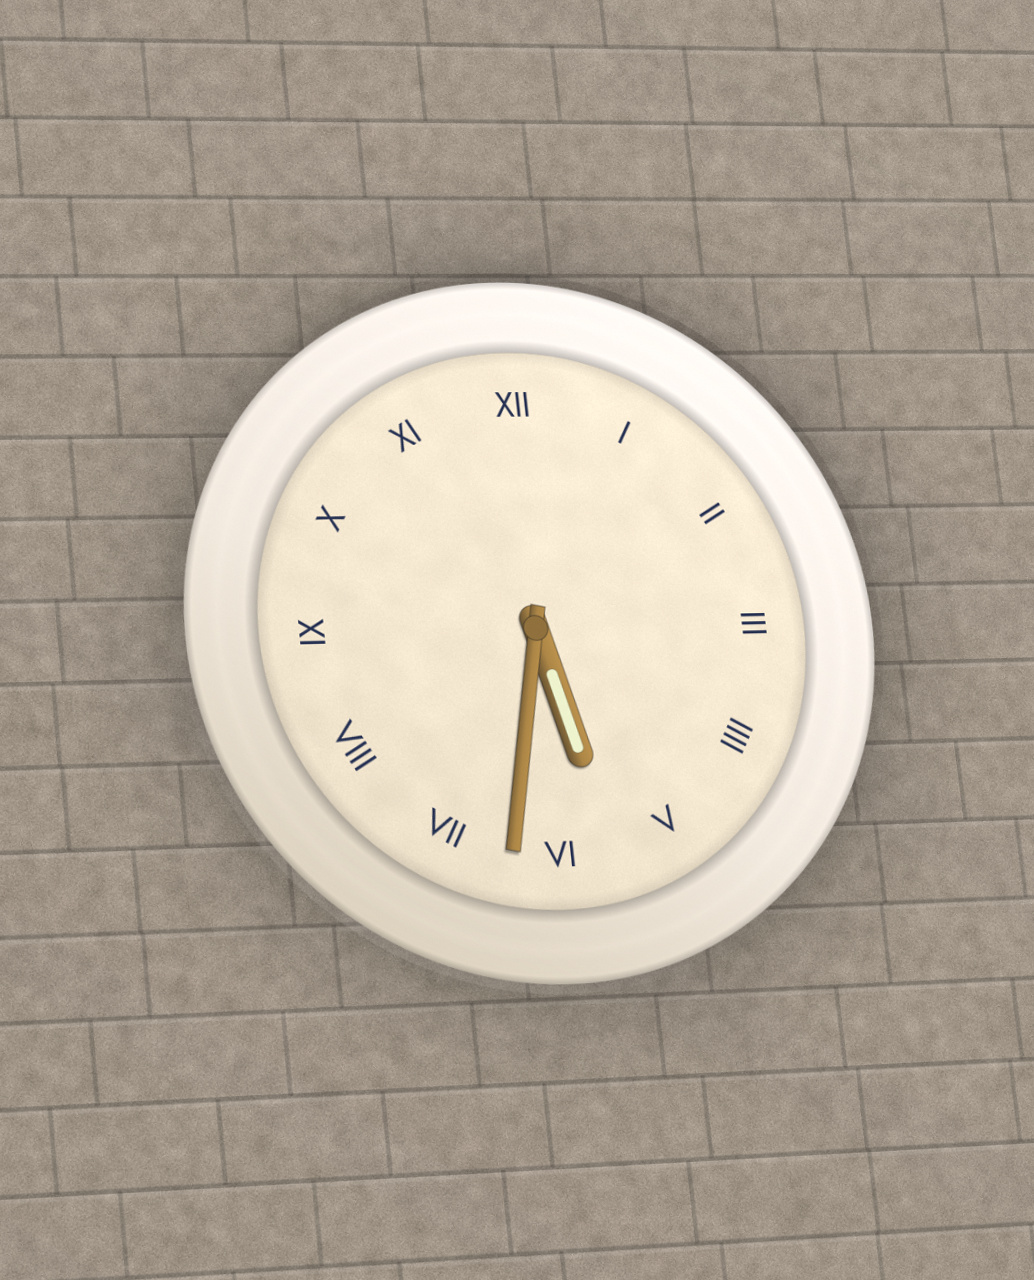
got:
5:32
